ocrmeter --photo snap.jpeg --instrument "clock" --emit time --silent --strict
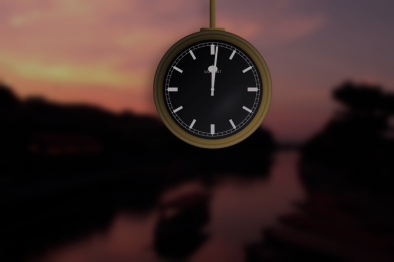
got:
12:01
